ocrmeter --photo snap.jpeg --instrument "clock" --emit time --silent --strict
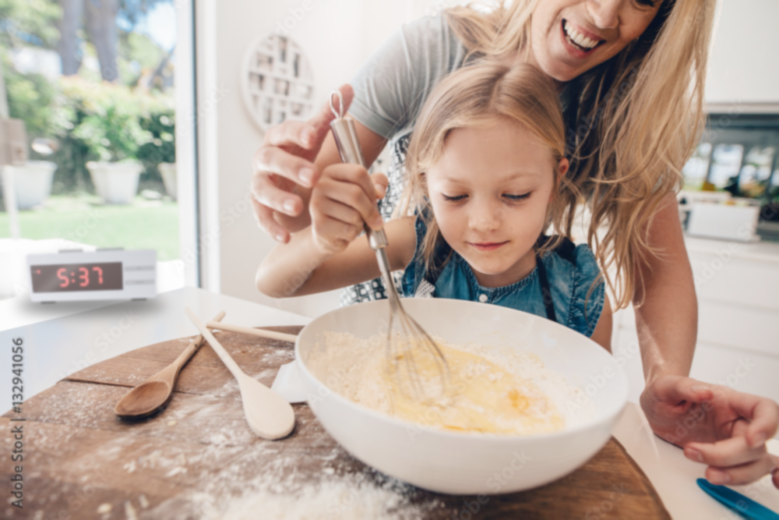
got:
5:37
